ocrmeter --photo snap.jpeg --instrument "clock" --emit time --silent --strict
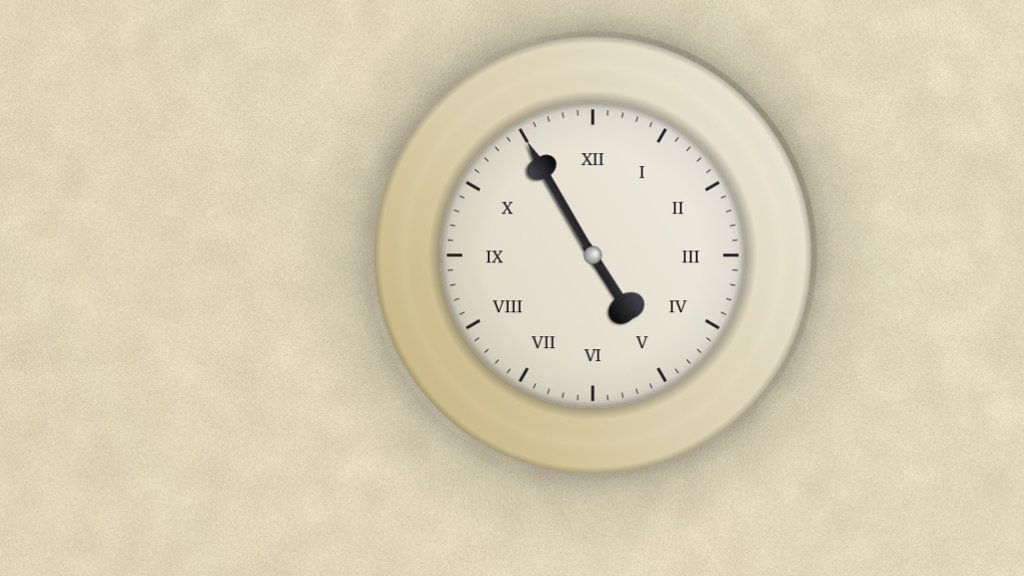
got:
4:55
